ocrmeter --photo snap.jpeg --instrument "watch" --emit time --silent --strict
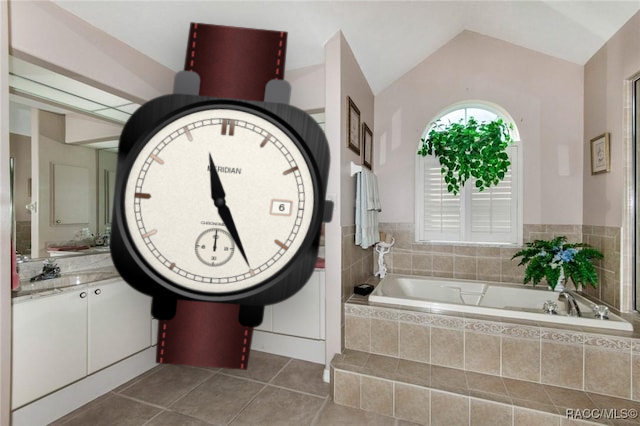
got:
11:25
